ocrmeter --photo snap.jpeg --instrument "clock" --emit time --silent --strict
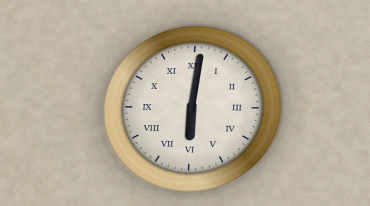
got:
6:01
